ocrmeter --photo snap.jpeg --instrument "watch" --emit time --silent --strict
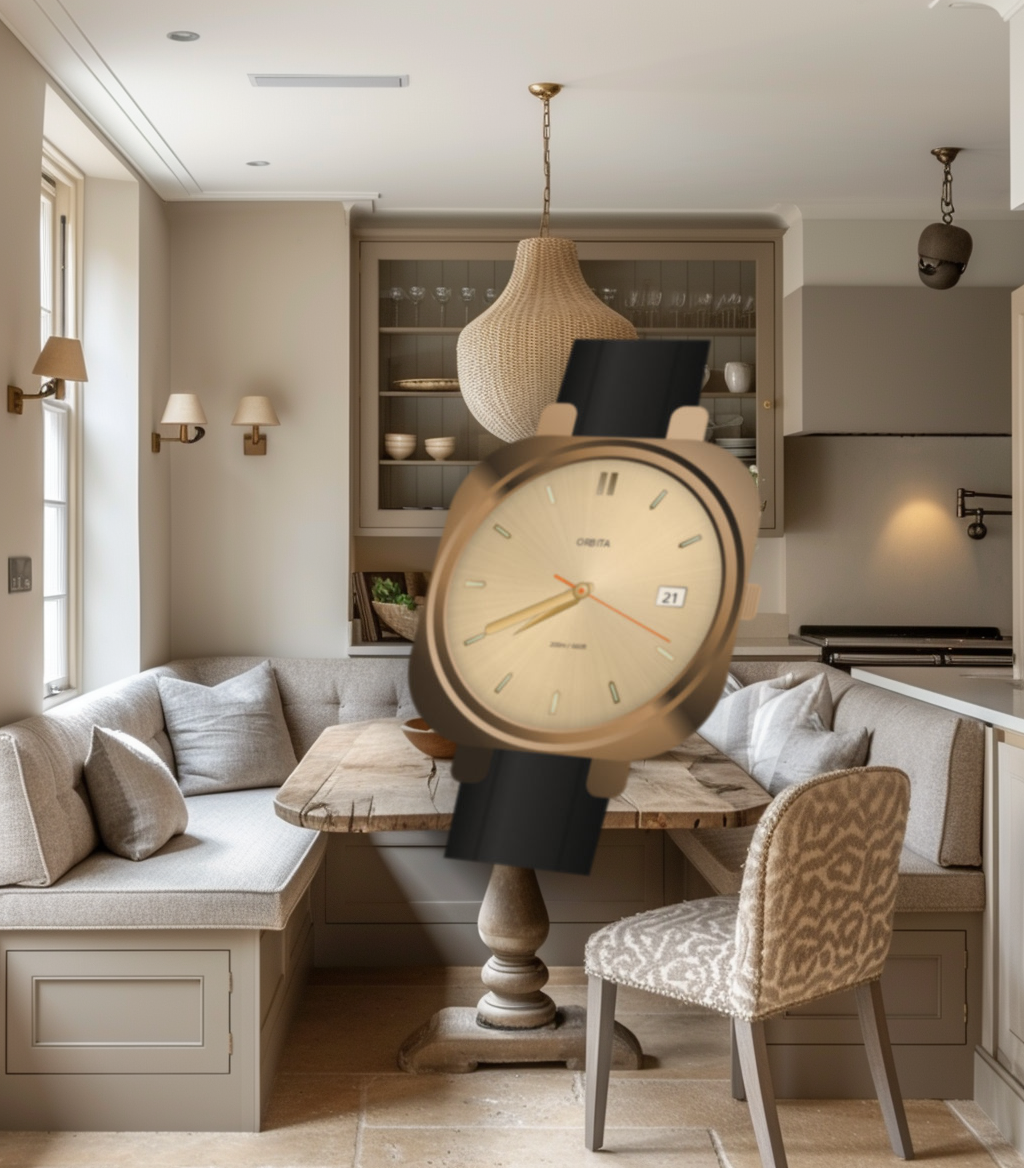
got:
7:40:19
